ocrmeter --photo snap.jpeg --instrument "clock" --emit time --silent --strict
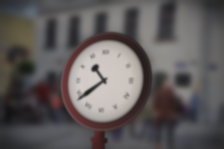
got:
10:39
